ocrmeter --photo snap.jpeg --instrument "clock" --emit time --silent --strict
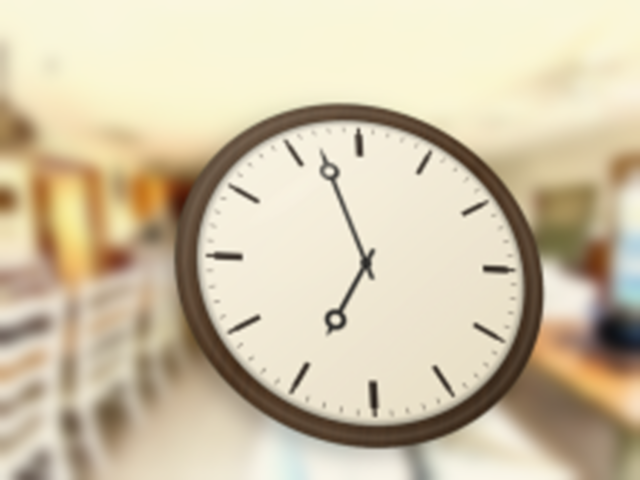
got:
6:57
